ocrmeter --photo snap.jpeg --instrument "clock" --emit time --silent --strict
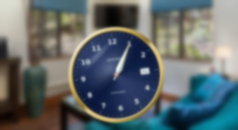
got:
1:05
